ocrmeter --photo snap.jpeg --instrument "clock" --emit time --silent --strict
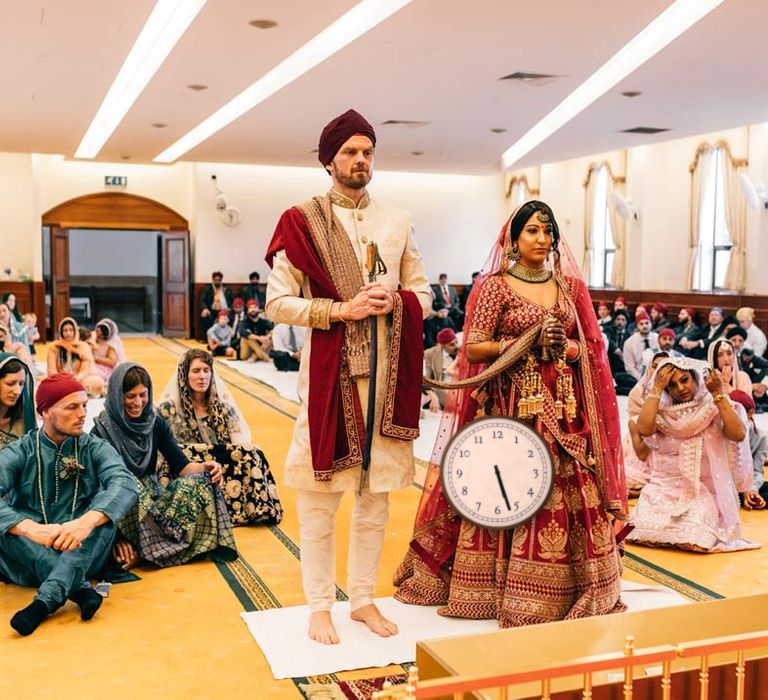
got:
5:27
